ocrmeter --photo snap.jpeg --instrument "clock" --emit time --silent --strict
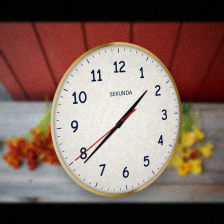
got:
1:38:40
